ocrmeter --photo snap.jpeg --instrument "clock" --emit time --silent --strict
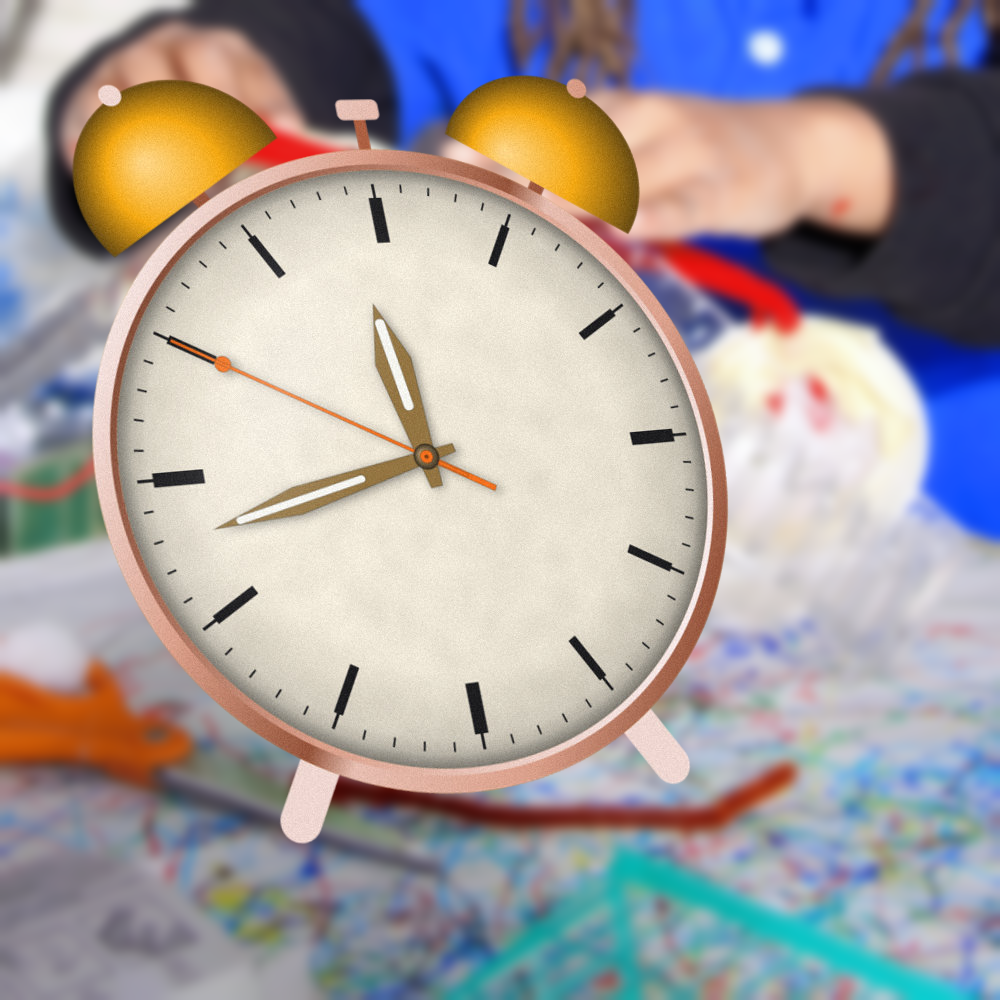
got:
11:42:50
